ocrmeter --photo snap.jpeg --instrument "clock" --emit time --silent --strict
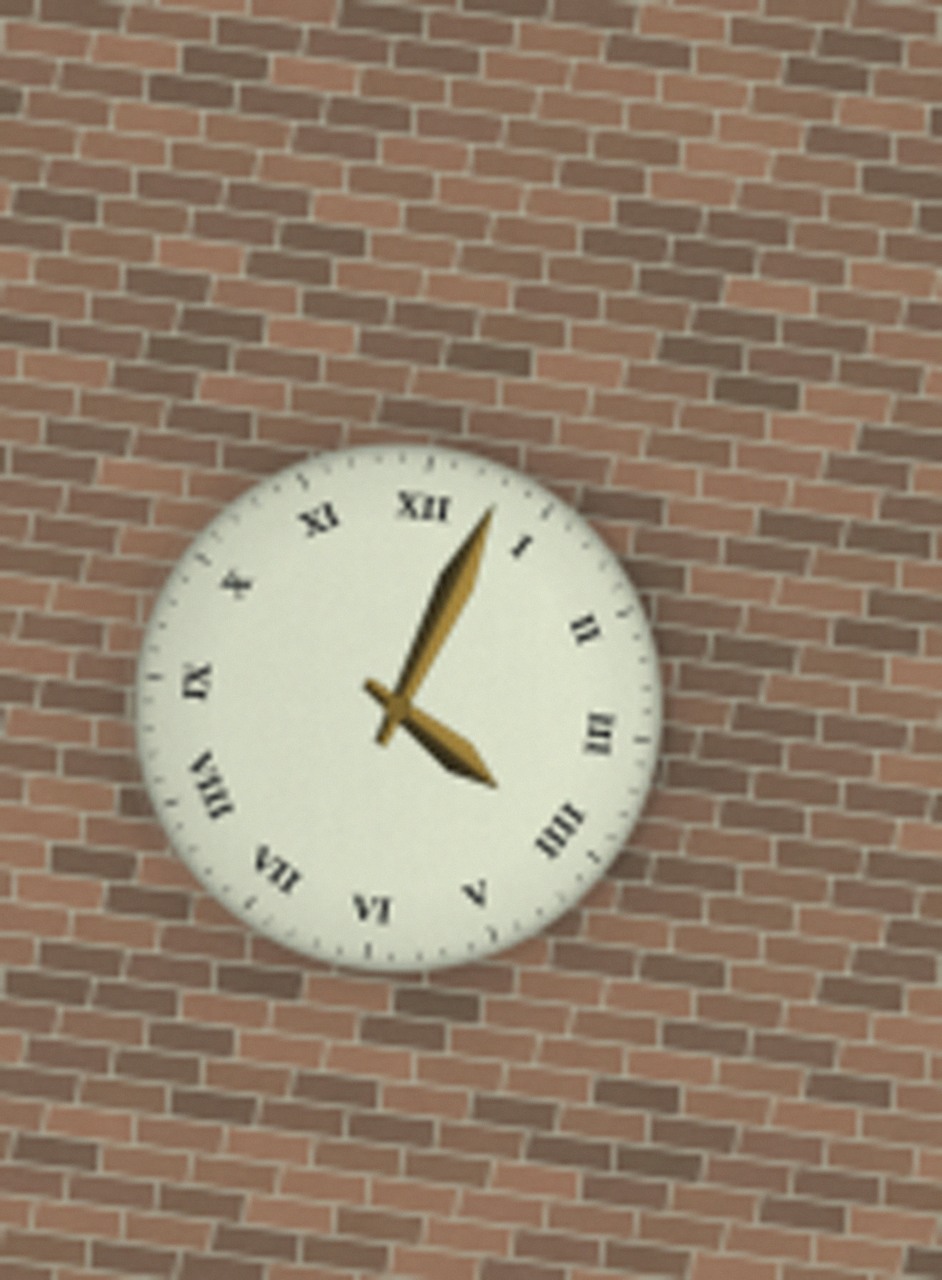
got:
4:03
